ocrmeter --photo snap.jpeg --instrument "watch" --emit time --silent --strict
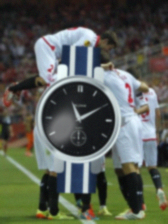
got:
11:10
